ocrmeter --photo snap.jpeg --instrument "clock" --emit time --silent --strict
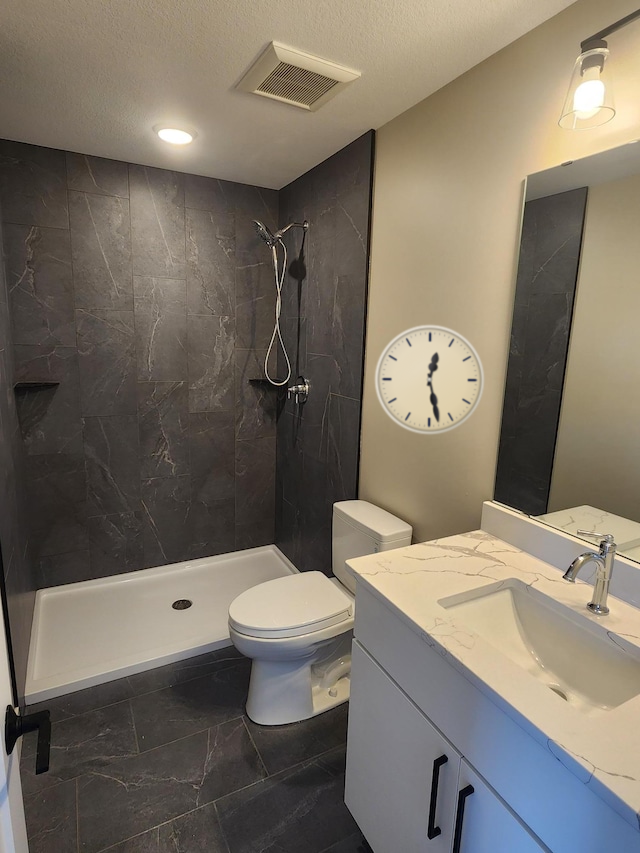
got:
12:28
